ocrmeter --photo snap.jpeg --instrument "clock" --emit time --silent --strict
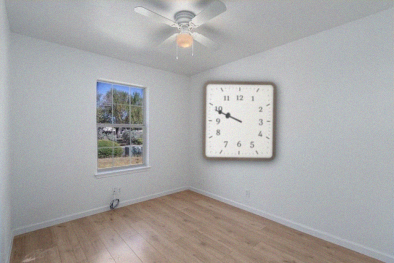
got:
9:49
